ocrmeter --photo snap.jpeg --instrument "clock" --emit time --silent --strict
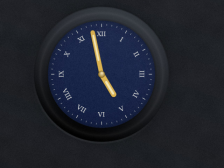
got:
4:58
